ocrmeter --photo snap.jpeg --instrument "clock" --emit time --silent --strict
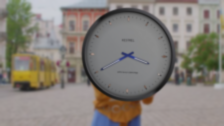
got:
3:40
